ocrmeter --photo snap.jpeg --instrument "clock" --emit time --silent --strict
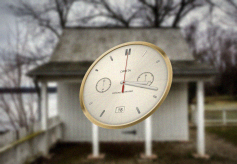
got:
3:18
